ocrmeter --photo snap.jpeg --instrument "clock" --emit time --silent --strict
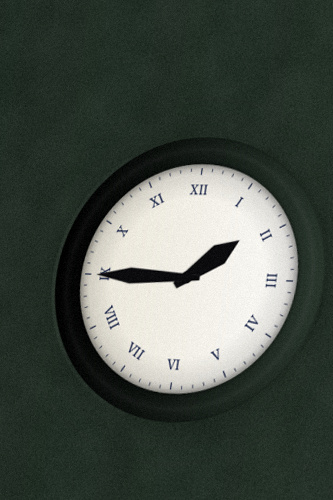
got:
1:45
